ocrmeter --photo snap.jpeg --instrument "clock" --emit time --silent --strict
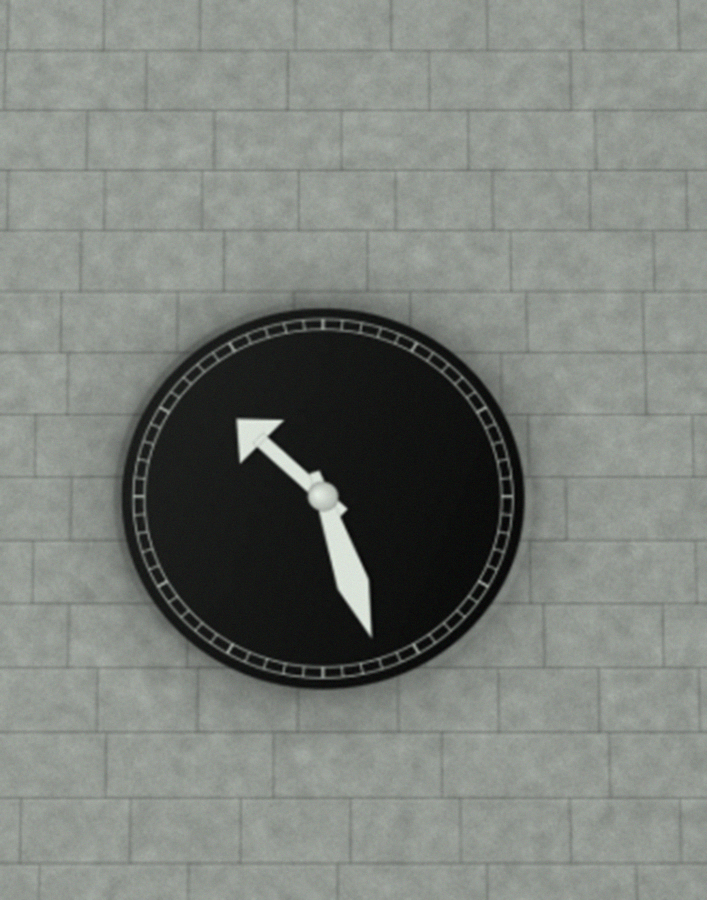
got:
10:27
